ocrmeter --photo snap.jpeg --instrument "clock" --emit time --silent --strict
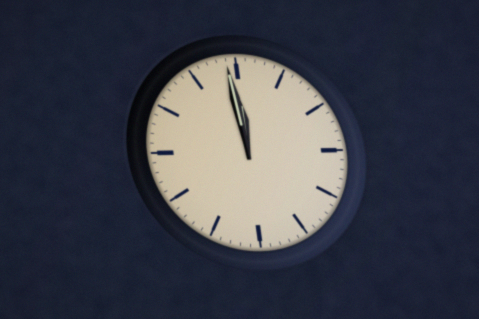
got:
11:59
